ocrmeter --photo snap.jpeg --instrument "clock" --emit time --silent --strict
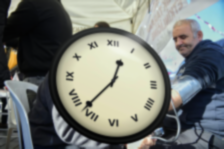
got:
12:37
